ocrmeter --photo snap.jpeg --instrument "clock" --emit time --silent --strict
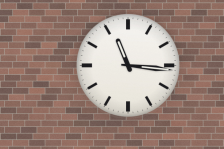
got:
11:16
